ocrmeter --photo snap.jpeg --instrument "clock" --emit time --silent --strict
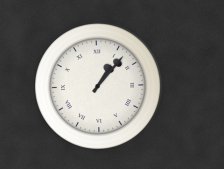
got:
1:07
